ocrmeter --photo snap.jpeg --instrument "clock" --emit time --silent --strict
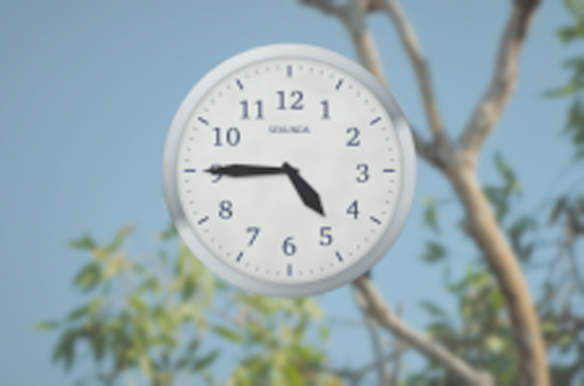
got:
4:45
